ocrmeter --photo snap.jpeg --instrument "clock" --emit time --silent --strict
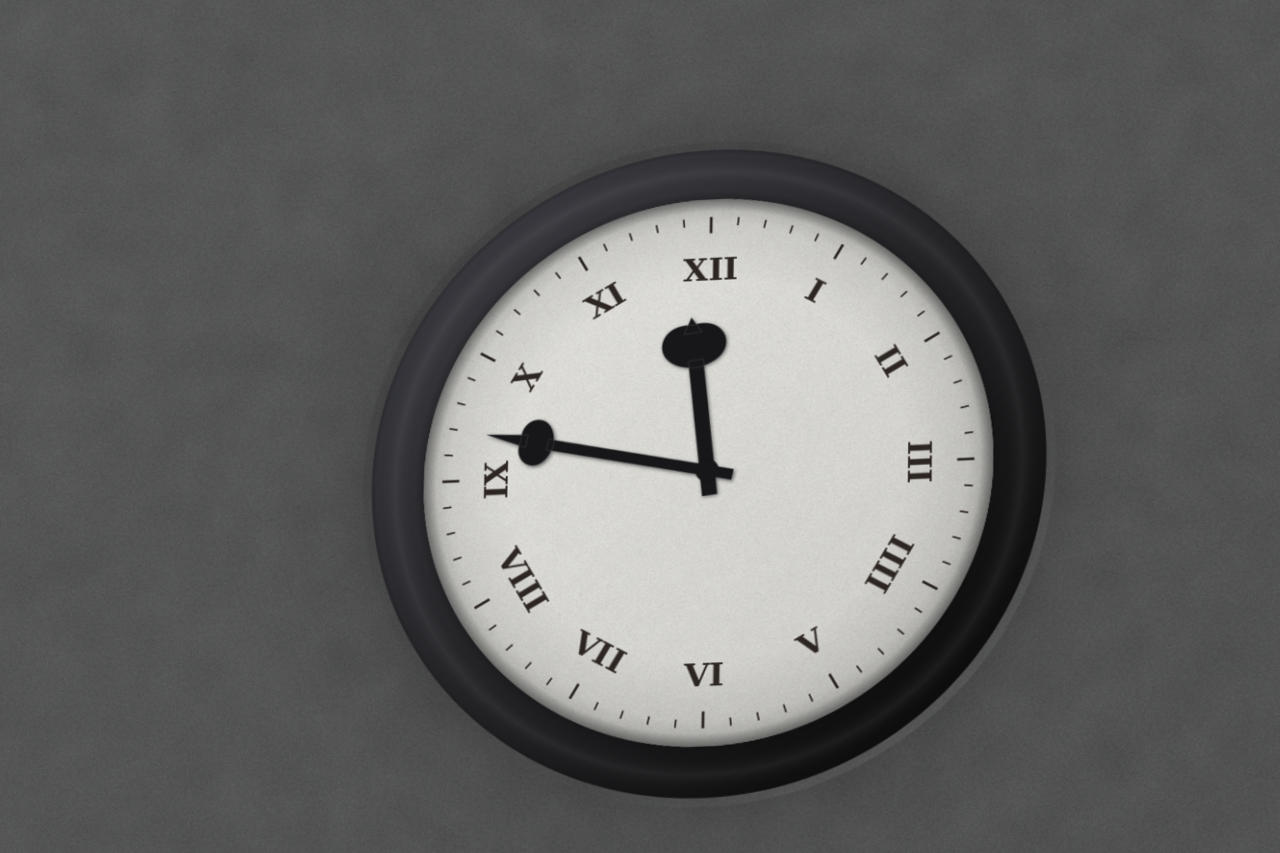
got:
11:47
